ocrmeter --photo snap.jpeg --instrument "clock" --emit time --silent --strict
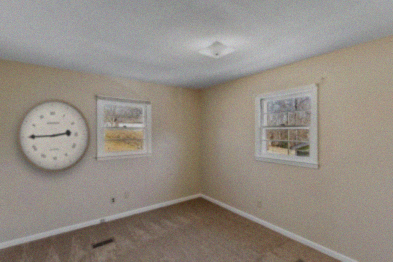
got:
2:45
